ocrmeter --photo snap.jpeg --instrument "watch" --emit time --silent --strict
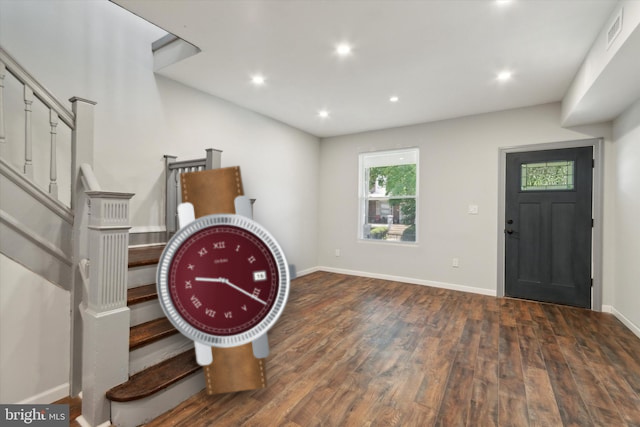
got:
9:21
